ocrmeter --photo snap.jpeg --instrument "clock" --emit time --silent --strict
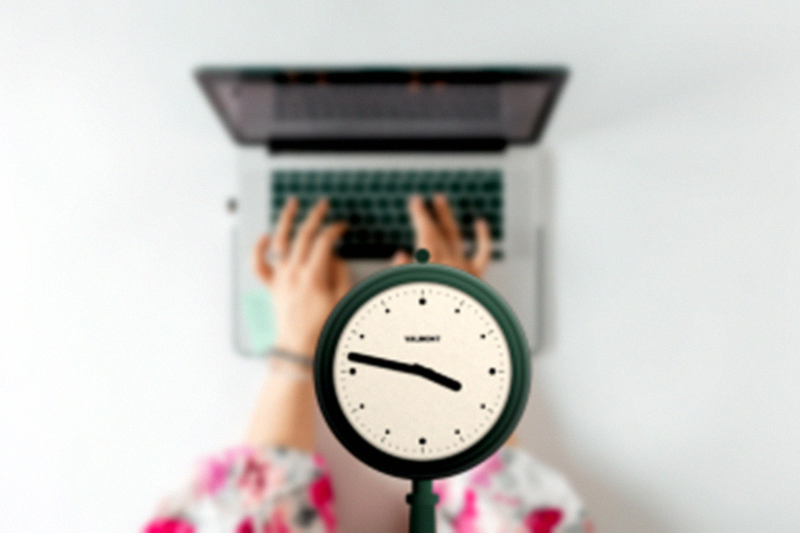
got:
3:47
